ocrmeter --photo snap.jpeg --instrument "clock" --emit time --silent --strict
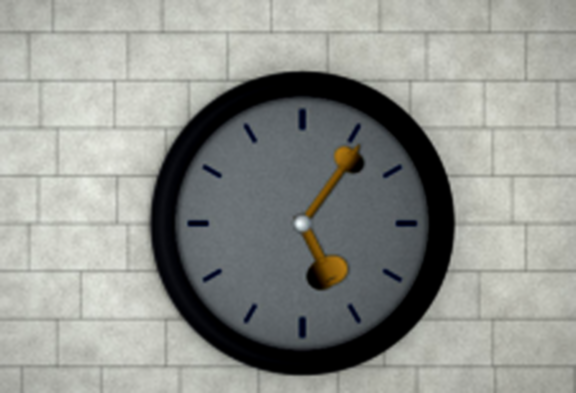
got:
5:06
